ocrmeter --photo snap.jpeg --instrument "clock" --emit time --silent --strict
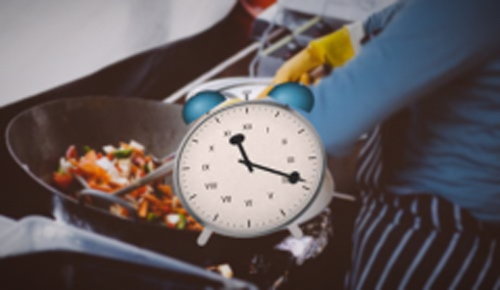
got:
11:19
